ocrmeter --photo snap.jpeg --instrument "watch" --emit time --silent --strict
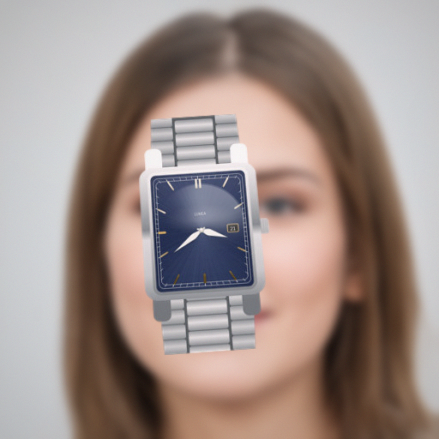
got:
3:39
